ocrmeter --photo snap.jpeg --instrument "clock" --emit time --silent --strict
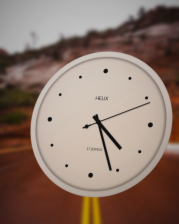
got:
4:26:11
